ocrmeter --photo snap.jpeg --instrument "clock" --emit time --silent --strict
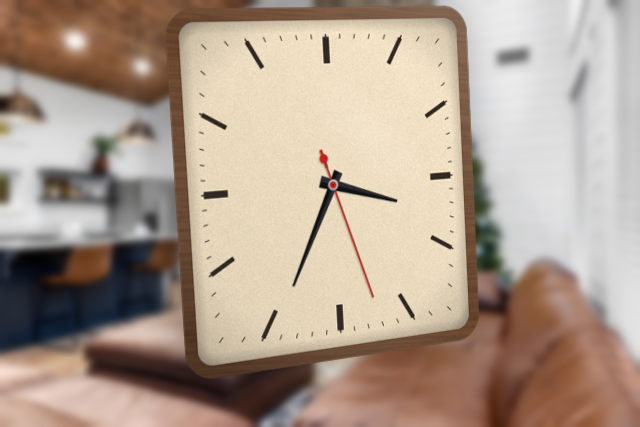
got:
3:34:27
